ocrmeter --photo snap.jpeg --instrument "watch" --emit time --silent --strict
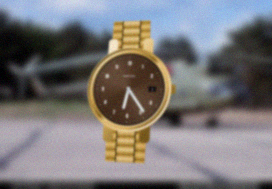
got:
6:24
